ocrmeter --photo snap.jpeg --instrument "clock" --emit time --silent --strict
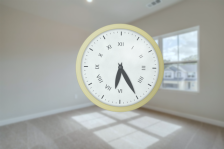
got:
6:25
